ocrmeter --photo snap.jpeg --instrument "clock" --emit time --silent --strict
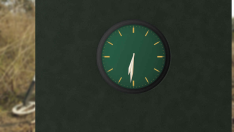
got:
6:31
